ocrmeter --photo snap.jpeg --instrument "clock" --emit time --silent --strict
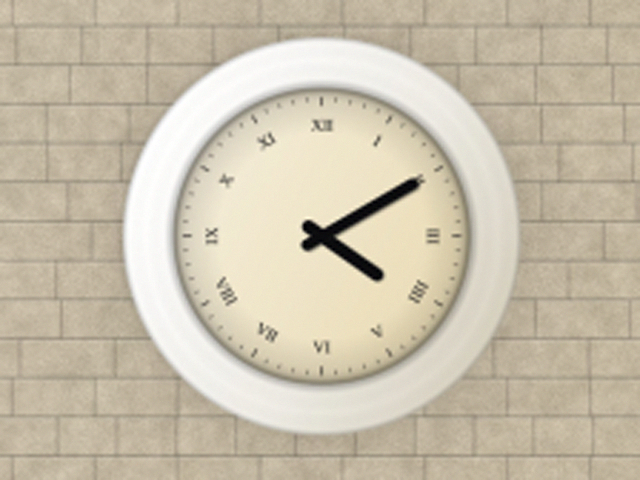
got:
4:10
